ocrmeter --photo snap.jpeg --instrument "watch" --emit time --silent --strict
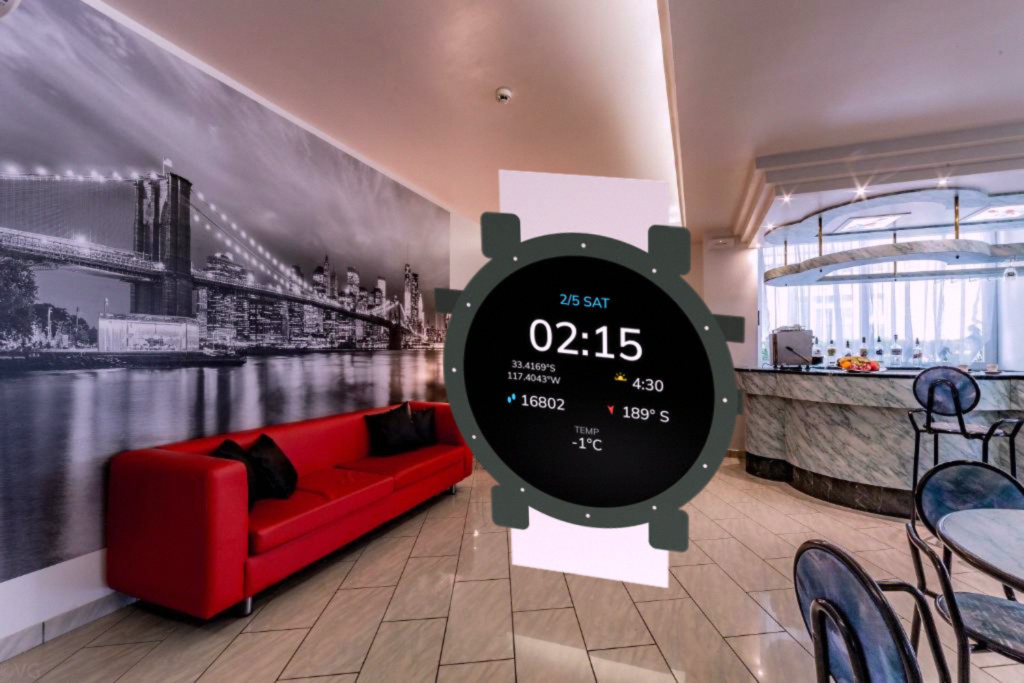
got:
2:15
